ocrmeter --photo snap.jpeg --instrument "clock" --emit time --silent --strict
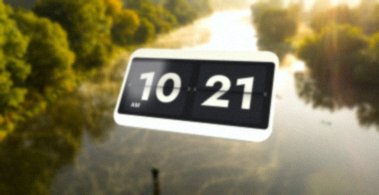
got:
10:21
